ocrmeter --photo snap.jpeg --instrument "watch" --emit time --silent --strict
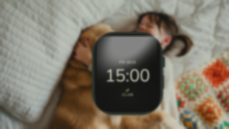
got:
15:00
